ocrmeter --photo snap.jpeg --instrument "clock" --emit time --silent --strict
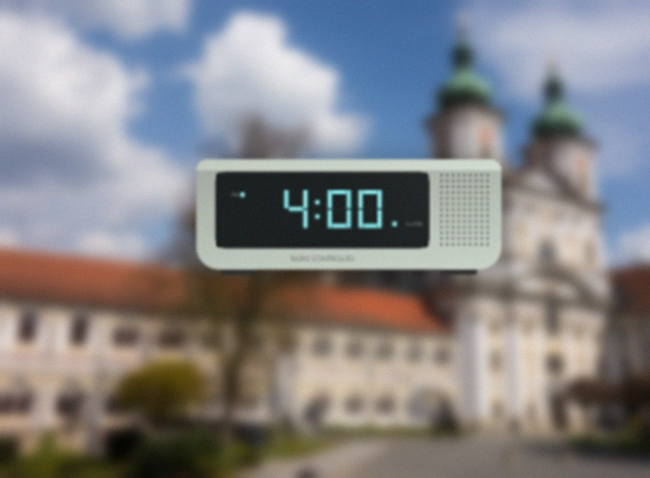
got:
4:00
